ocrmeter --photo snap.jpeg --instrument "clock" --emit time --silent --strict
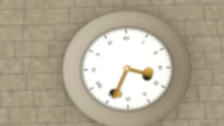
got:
3:34
